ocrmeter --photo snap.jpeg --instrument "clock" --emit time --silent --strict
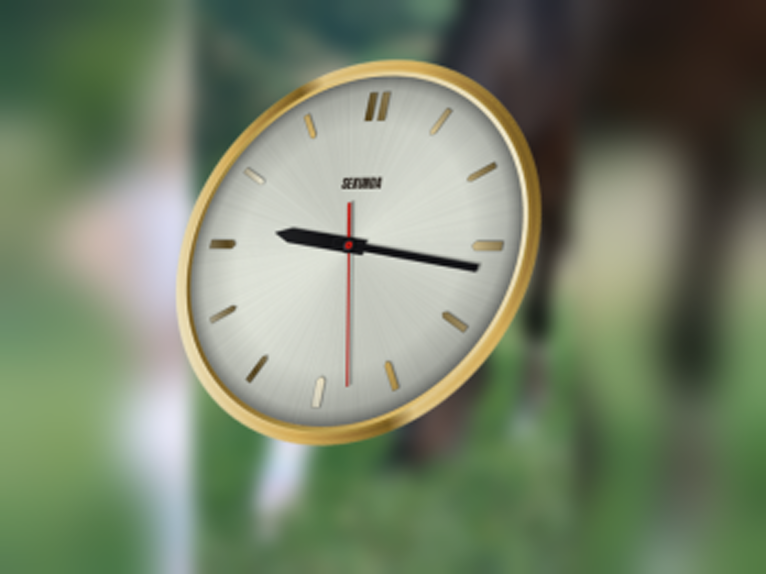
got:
9:16:28
